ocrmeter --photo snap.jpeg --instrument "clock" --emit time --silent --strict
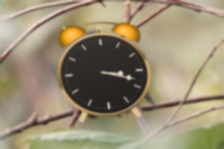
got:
3:18
